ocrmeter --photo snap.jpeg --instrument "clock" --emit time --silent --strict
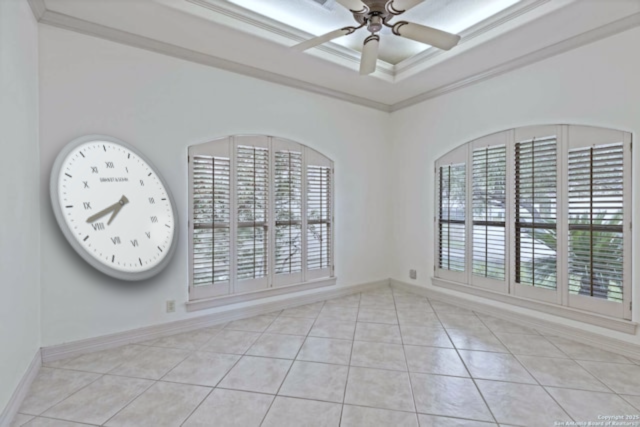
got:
7:42
